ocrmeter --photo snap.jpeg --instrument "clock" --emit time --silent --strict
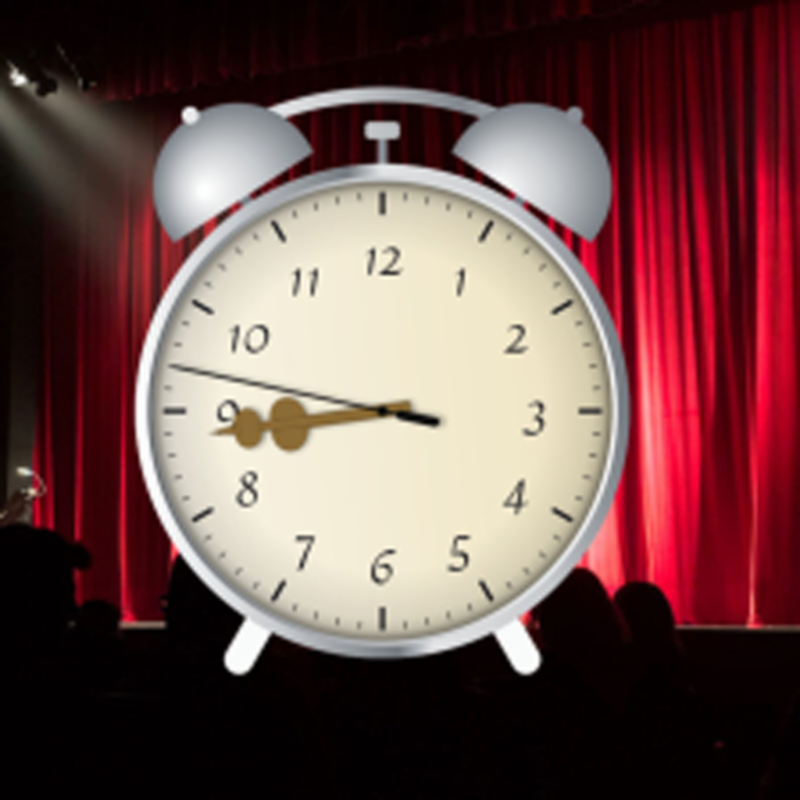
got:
8:43:47
